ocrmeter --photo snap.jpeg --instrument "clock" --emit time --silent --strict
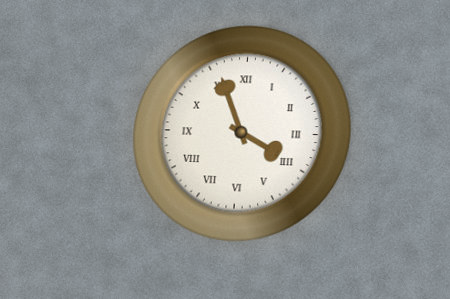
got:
3:56
